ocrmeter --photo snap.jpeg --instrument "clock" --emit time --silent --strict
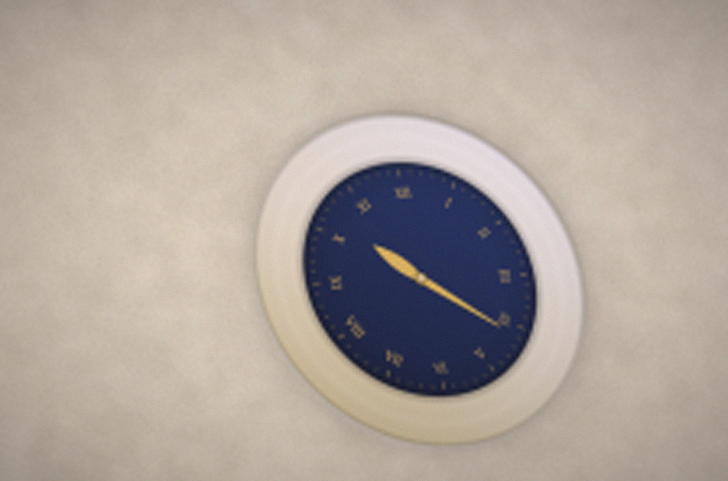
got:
10:21
